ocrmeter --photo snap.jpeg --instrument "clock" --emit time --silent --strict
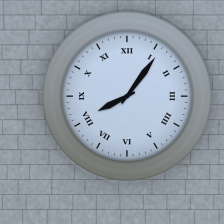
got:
8:06
